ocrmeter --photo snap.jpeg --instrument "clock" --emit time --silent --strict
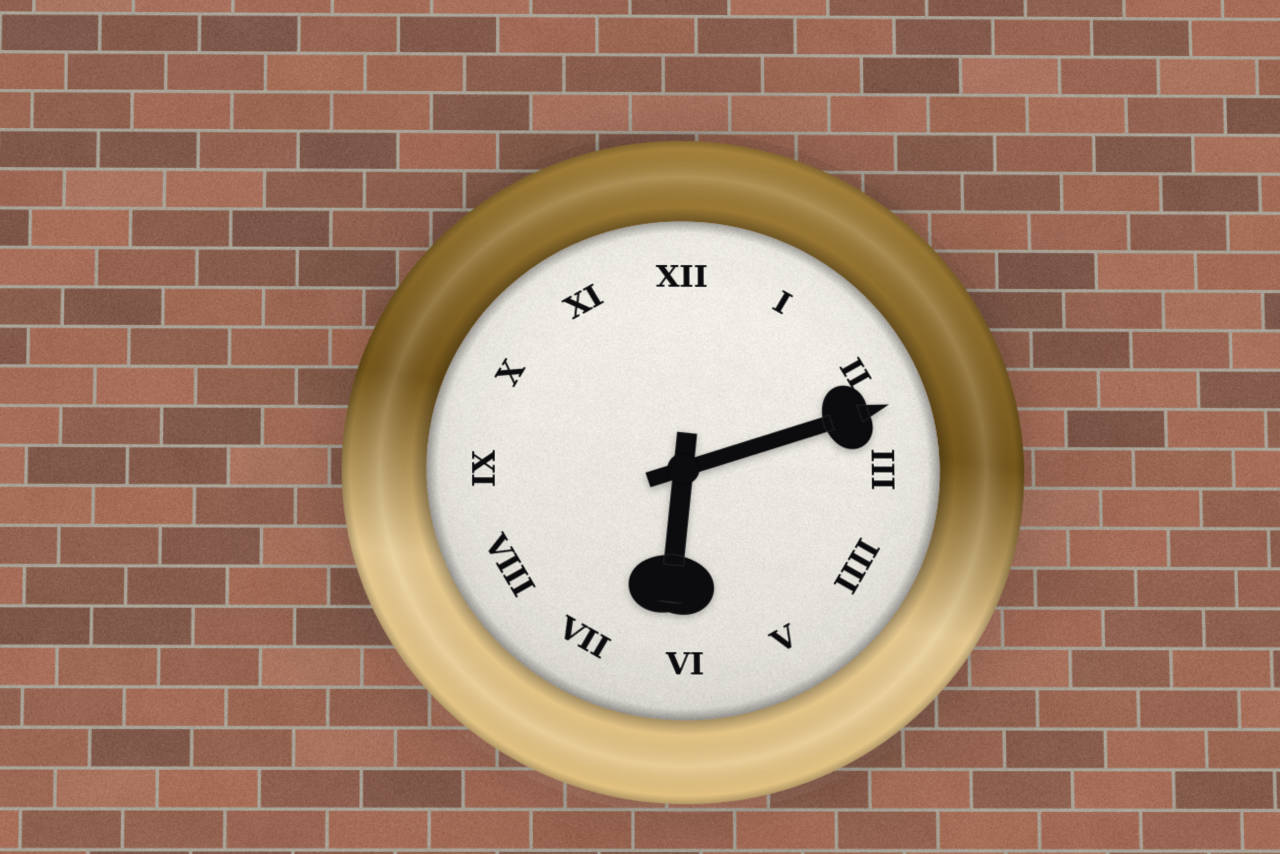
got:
6:12
